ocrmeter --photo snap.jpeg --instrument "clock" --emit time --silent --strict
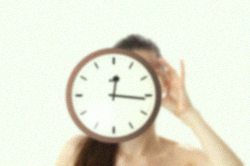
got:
12:16
